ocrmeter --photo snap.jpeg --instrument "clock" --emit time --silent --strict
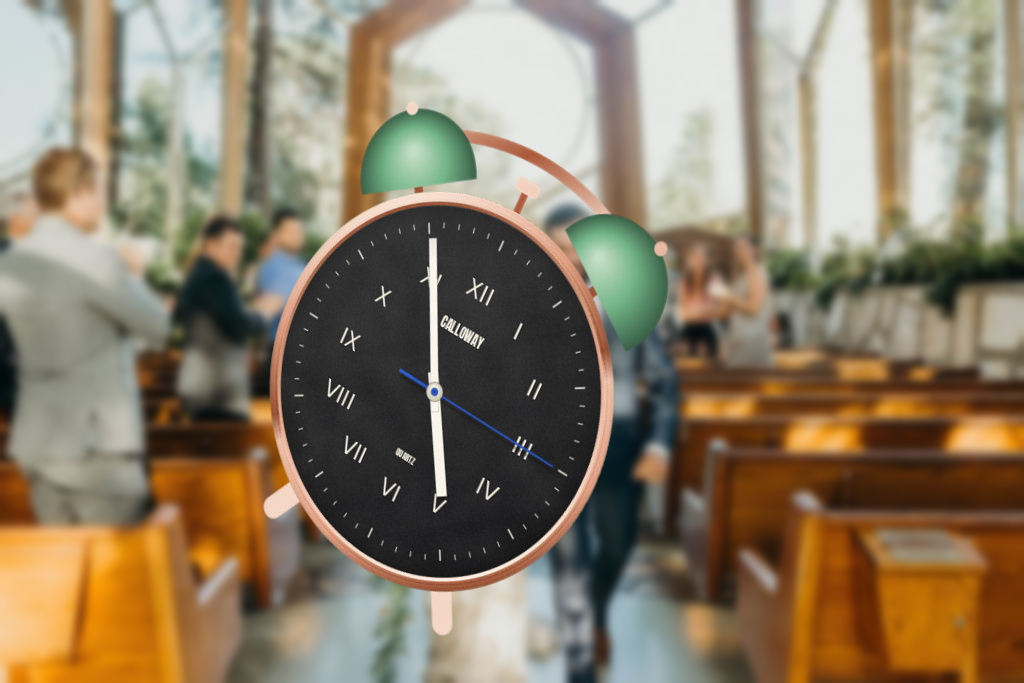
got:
4:55:15
